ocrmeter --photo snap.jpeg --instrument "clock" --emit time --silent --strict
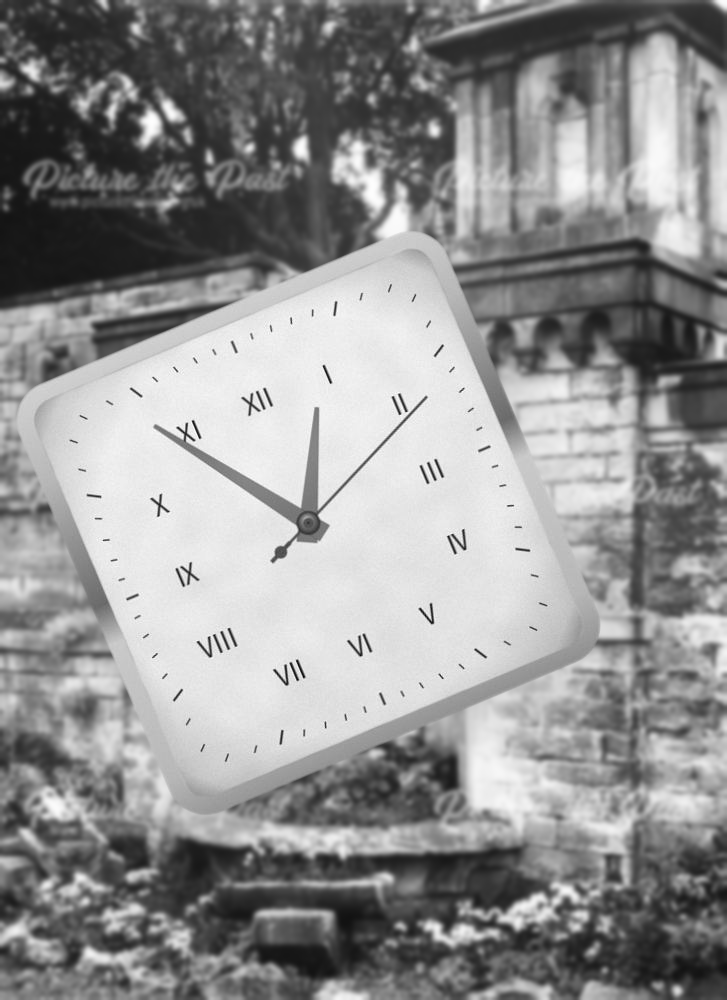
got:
12:54:11
